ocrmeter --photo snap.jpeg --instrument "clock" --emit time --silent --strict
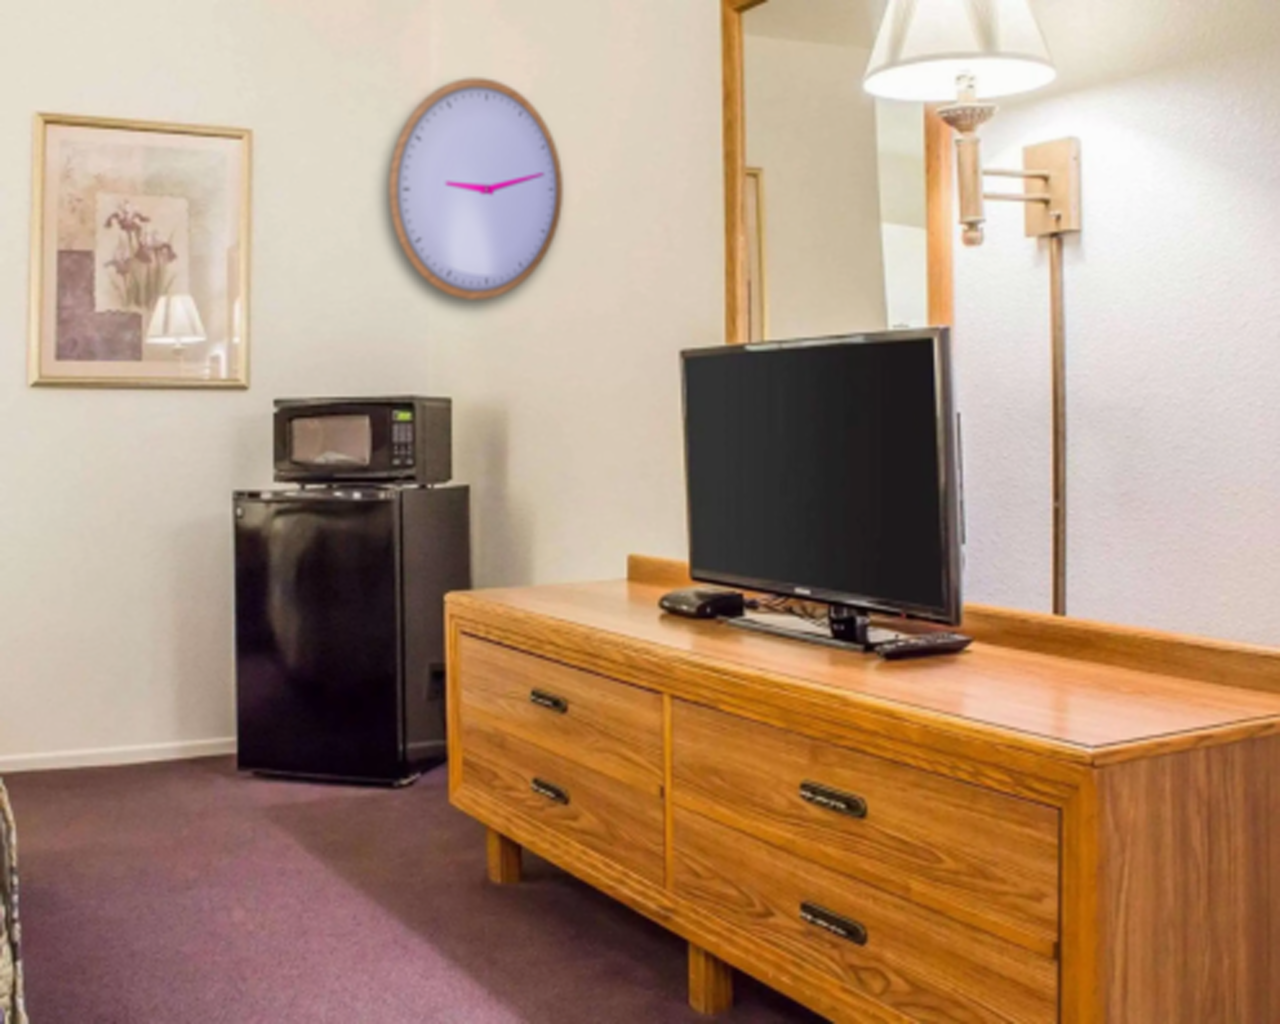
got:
9:13
